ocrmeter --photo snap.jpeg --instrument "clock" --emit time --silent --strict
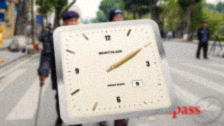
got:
2:10
